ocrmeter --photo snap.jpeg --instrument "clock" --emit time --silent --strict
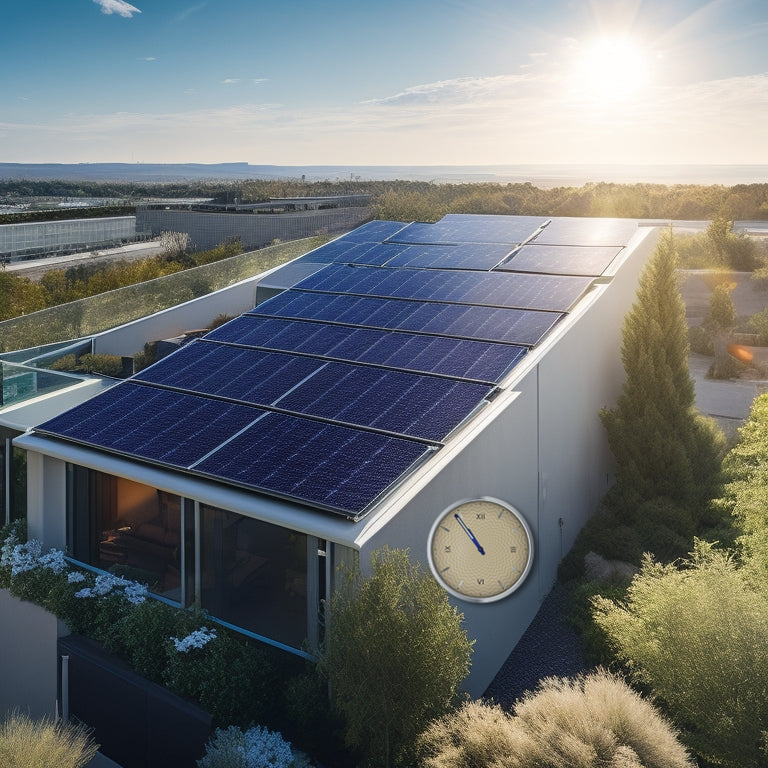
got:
10:54
